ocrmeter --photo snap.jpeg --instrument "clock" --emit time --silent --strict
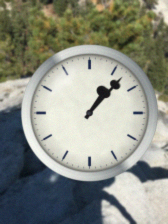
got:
1:07
